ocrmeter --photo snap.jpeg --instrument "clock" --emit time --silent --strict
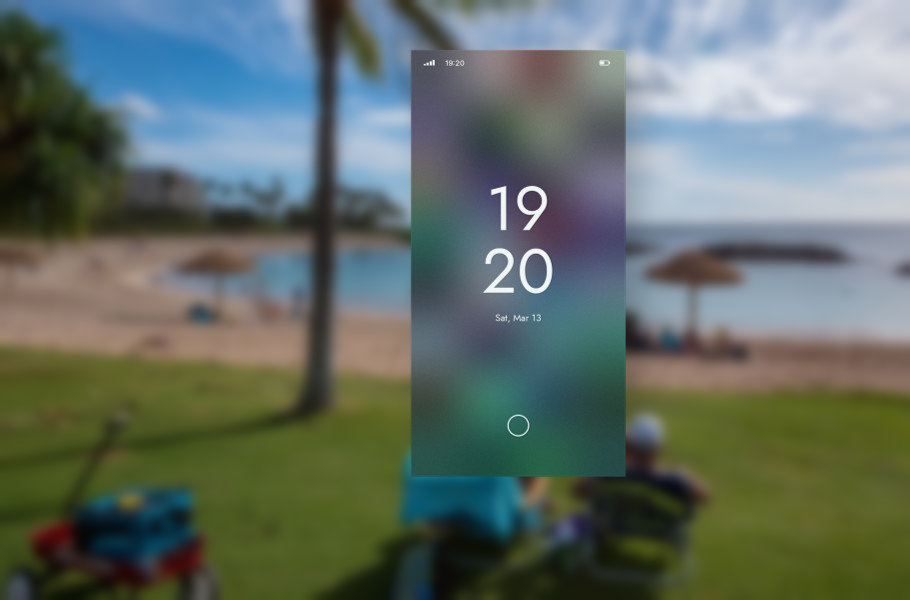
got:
19:20
